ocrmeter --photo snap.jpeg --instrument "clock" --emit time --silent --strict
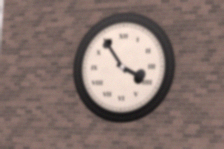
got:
3:54
